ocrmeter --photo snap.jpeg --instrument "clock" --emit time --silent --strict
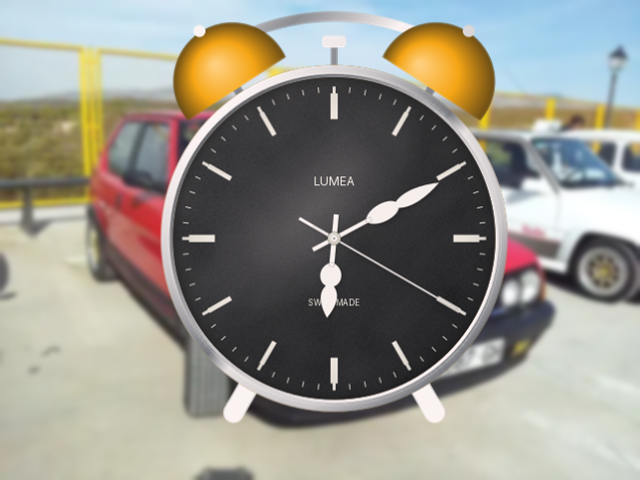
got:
6:10:20
